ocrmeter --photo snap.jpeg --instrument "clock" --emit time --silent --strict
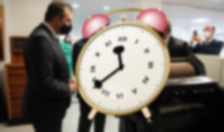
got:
11:39
